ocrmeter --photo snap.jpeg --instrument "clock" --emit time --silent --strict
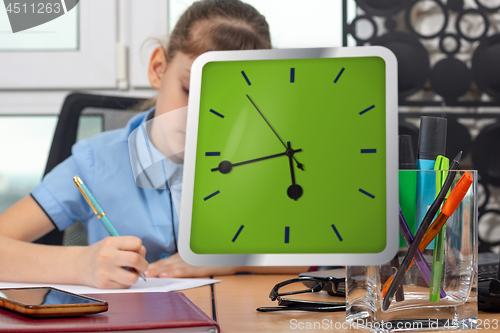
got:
5:42:54
